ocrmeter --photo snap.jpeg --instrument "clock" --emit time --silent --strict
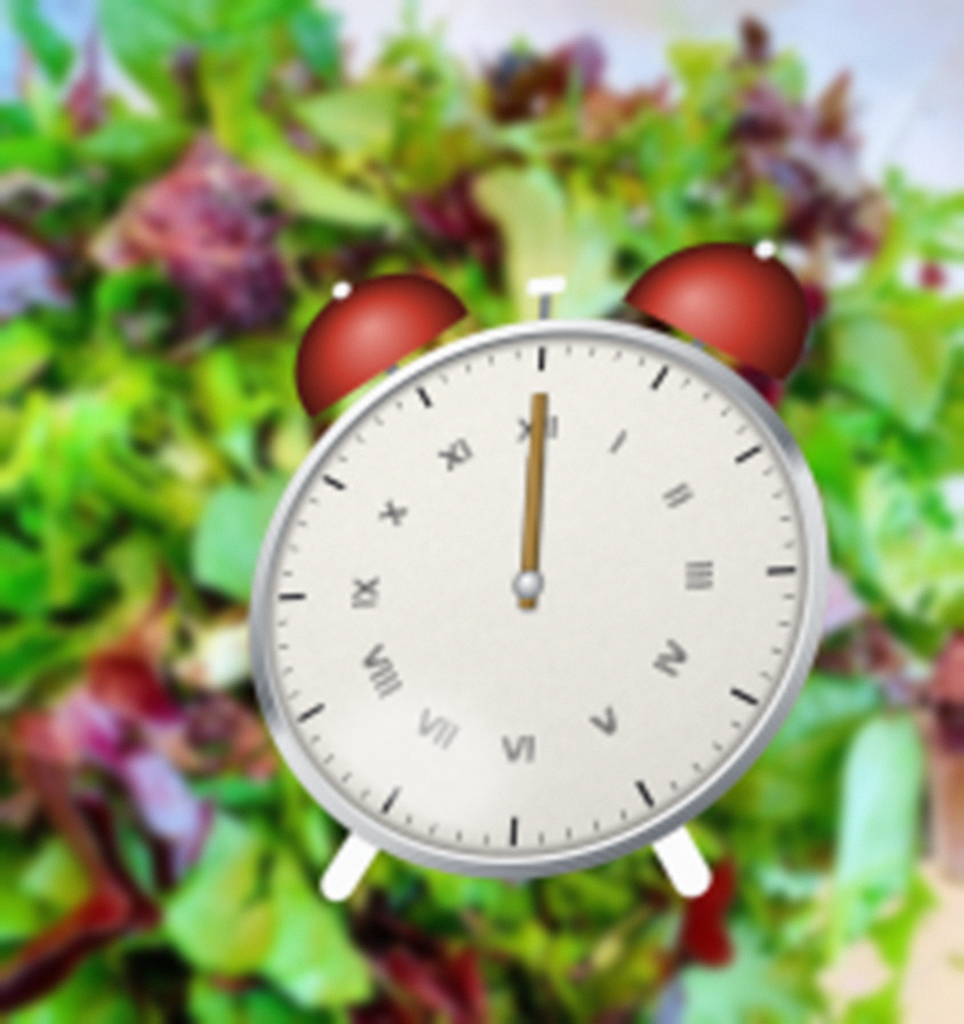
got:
12:00
